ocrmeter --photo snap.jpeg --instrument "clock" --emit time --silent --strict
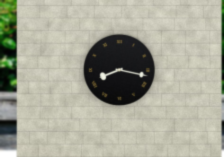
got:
8:17
